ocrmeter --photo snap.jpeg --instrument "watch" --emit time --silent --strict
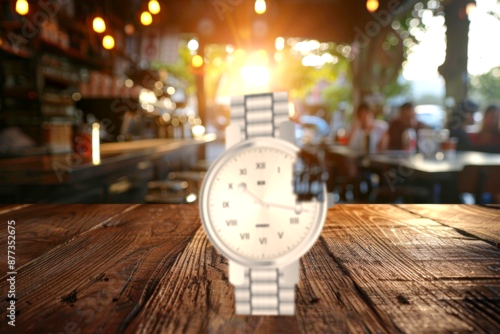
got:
10:17
